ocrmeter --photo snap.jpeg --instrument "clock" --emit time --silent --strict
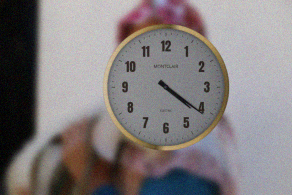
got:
4:21
